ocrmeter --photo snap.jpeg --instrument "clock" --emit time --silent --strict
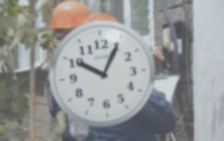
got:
10:05
